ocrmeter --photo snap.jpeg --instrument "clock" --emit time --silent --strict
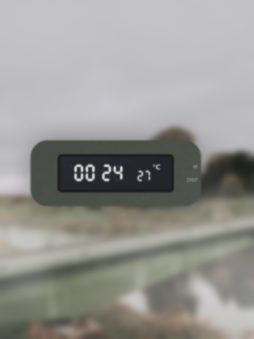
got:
0:24
